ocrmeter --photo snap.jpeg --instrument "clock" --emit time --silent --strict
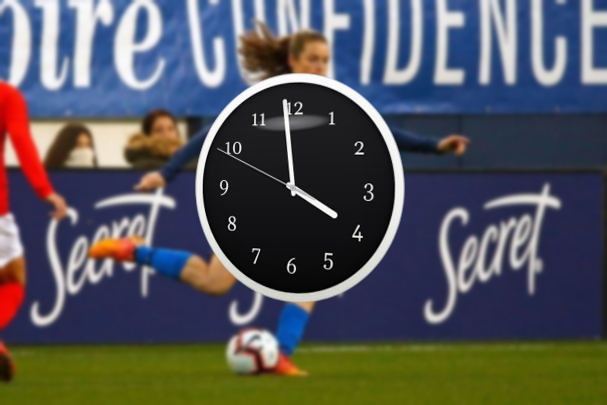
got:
3:58:49
